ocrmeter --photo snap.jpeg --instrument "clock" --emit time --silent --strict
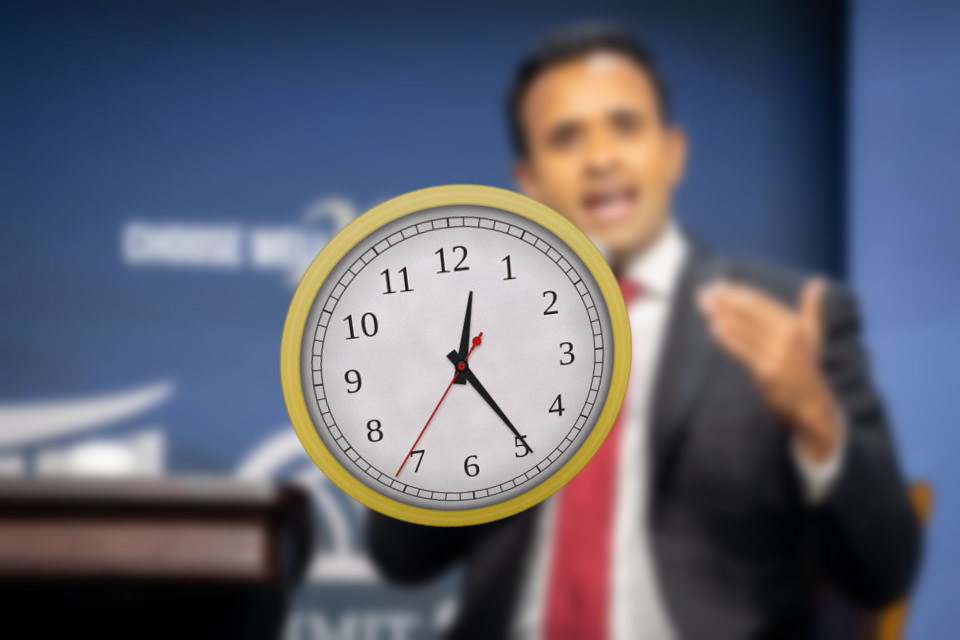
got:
12:24:36
